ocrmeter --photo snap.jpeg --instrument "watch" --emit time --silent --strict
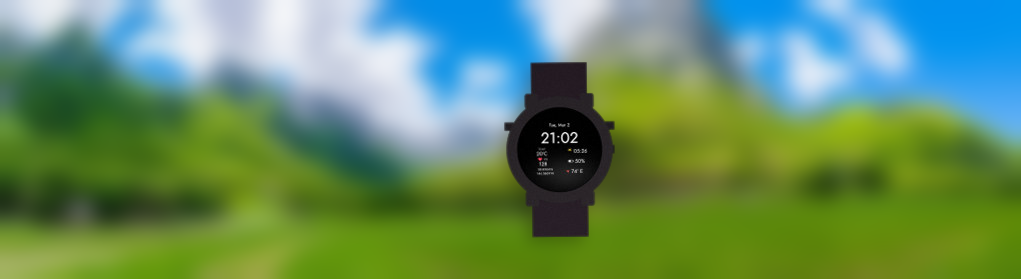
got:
21:02
